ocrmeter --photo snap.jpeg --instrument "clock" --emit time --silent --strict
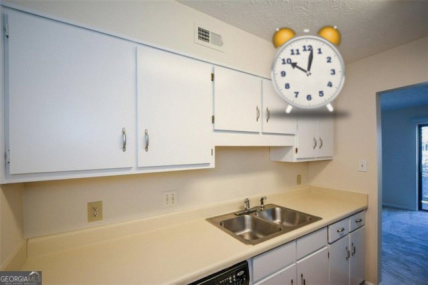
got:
10:02
